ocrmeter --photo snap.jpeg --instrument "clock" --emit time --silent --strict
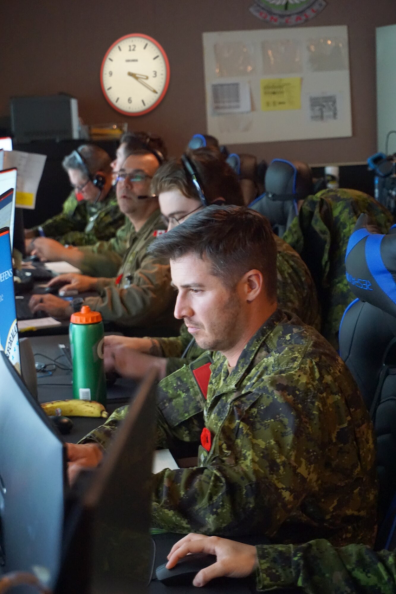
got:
3:20
